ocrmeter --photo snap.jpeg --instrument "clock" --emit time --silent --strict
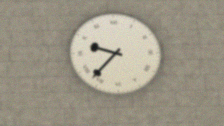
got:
9:37
